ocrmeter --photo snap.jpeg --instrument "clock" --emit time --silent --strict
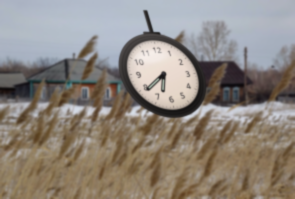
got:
6:39
